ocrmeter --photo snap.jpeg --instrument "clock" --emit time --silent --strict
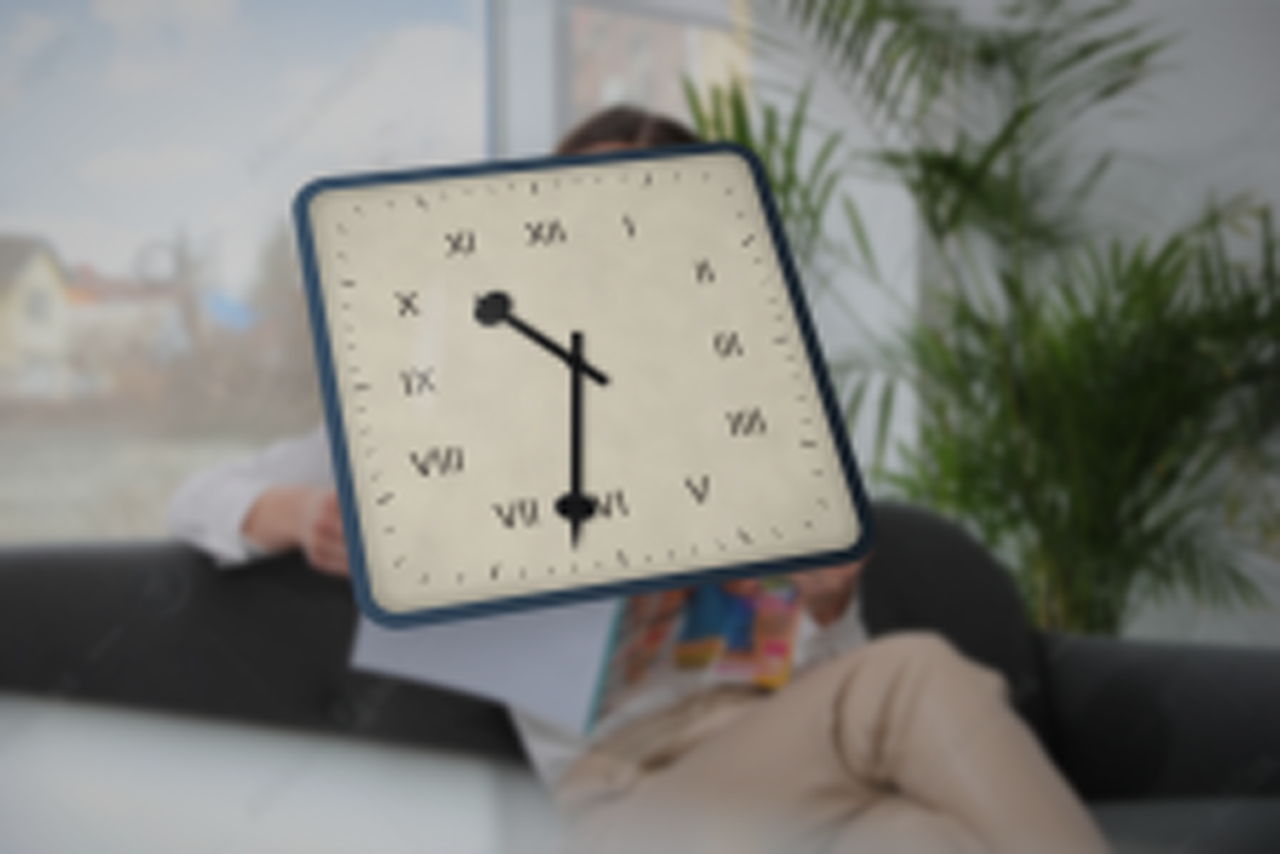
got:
10:32
